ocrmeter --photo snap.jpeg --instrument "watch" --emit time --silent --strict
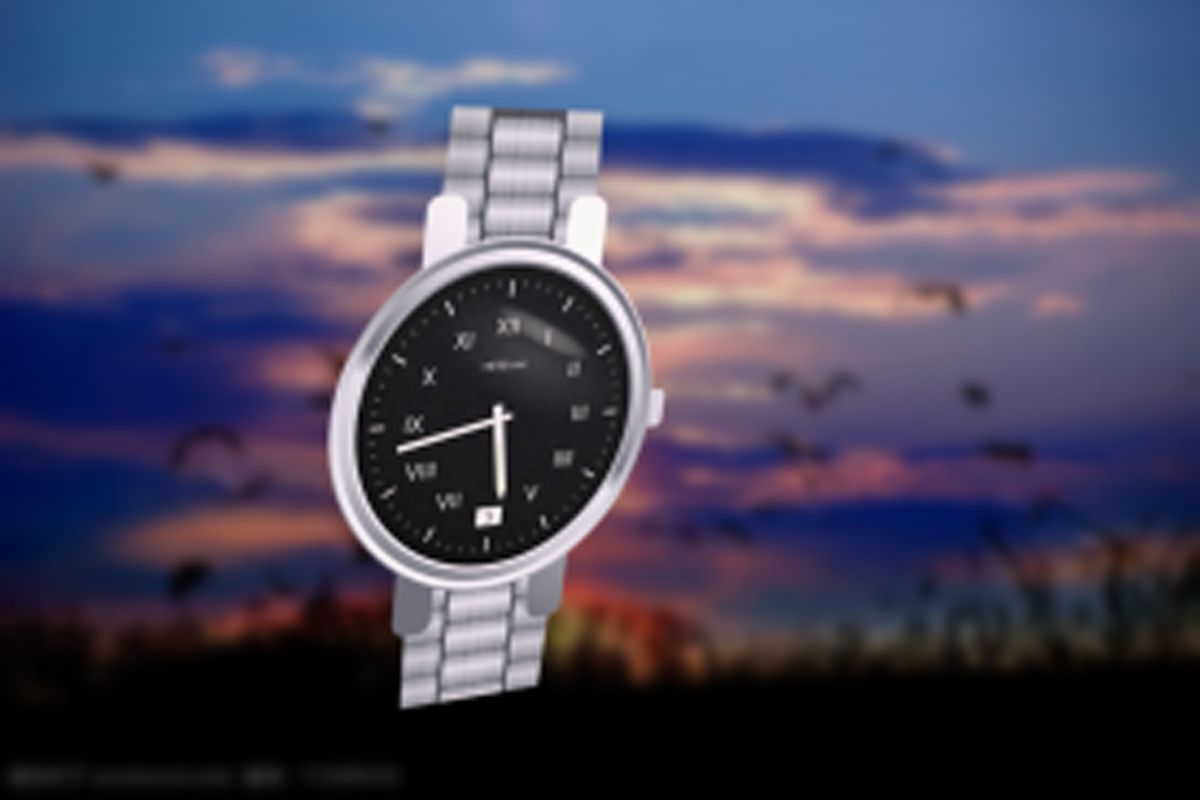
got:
5:43
